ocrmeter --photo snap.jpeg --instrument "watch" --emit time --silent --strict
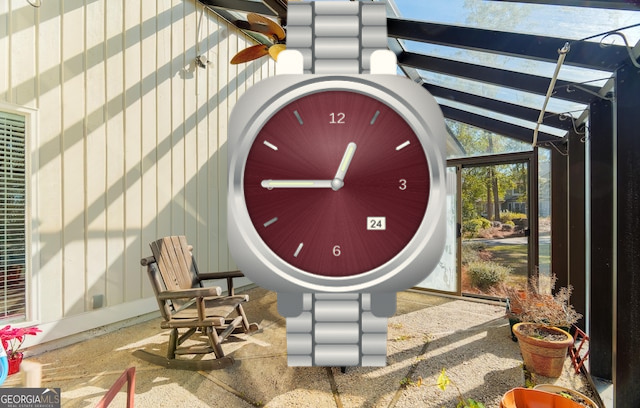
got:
12:45
